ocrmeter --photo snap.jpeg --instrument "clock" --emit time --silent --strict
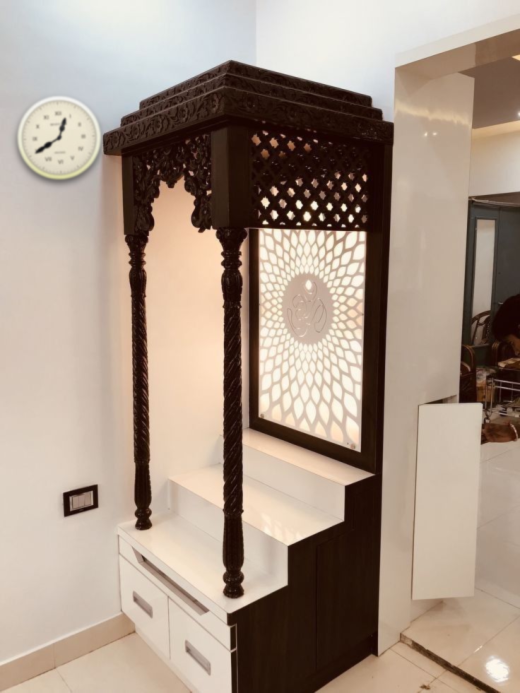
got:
12:40
